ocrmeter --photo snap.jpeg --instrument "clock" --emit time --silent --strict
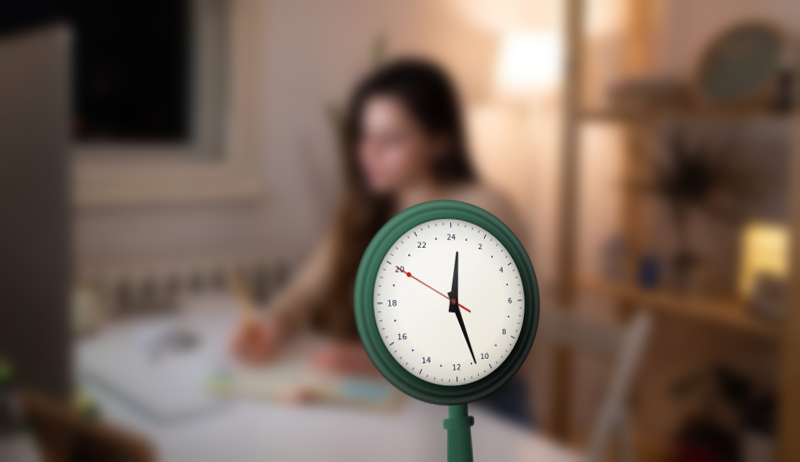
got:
0:26:50
